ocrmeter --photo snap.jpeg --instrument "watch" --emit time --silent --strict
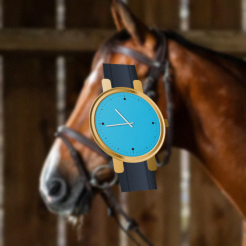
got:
10:44
